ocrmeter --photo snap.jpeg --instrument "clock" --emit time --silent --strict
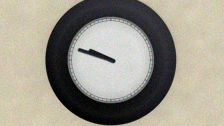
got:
9:48
